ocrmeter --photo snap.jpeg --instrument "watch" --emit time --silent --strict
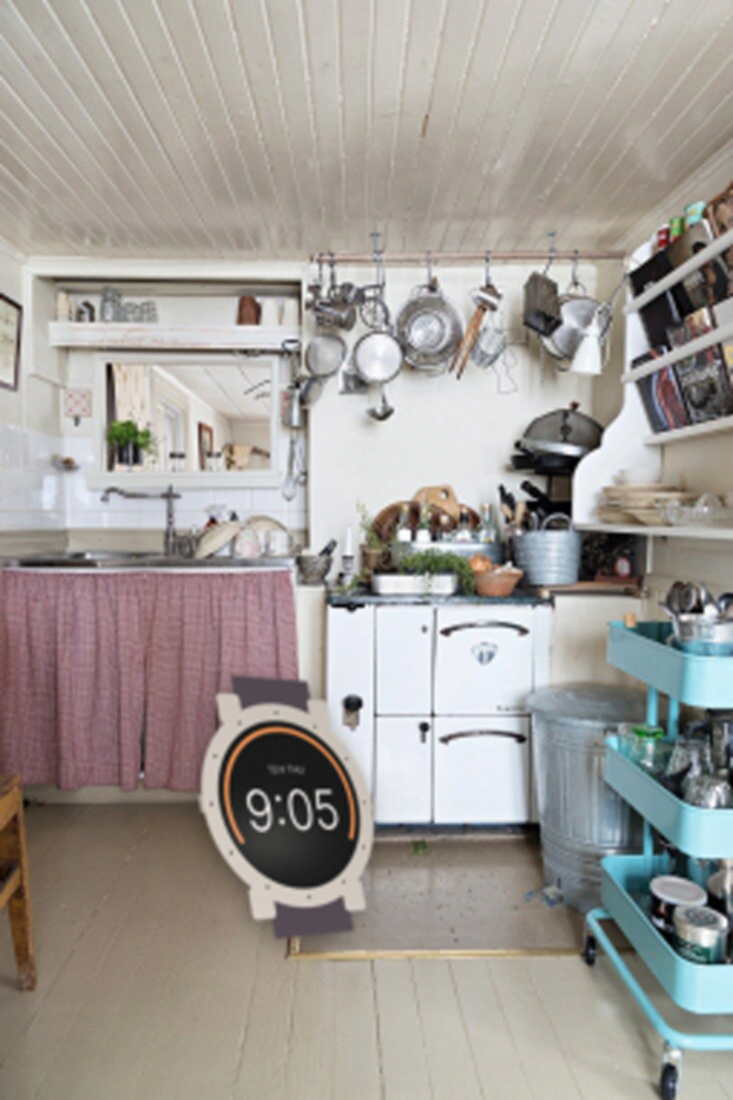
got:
9:05
